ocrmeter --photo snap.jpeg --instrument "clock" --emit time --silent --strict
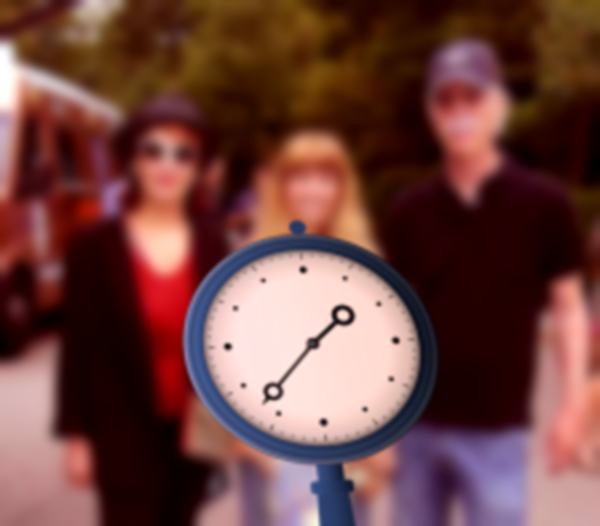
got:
1:37
